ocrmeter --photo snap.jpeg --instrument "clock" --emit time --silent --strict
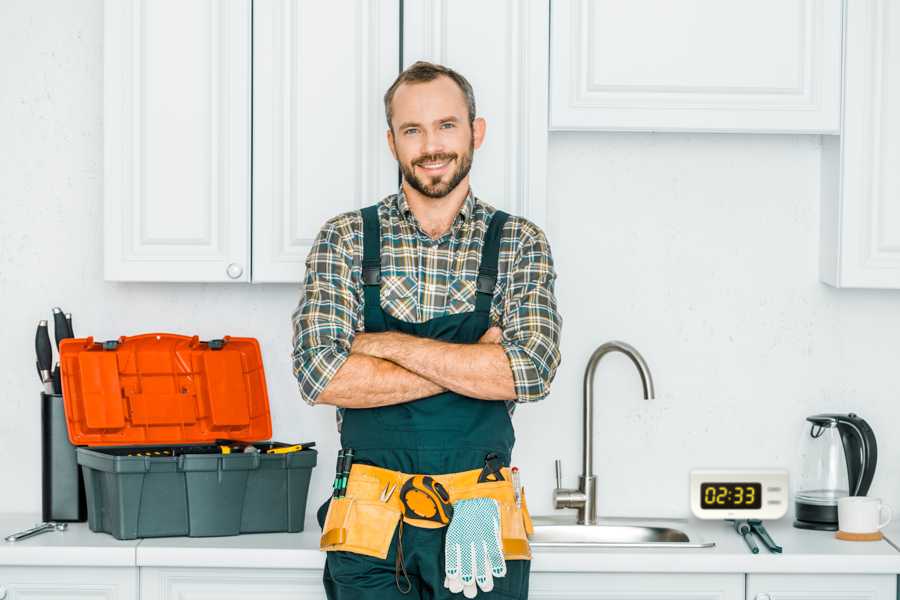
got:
2:33
